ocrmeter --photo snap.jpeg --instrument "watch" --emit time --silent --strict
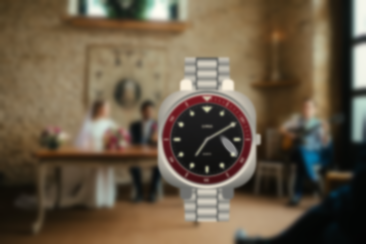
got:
7:10
